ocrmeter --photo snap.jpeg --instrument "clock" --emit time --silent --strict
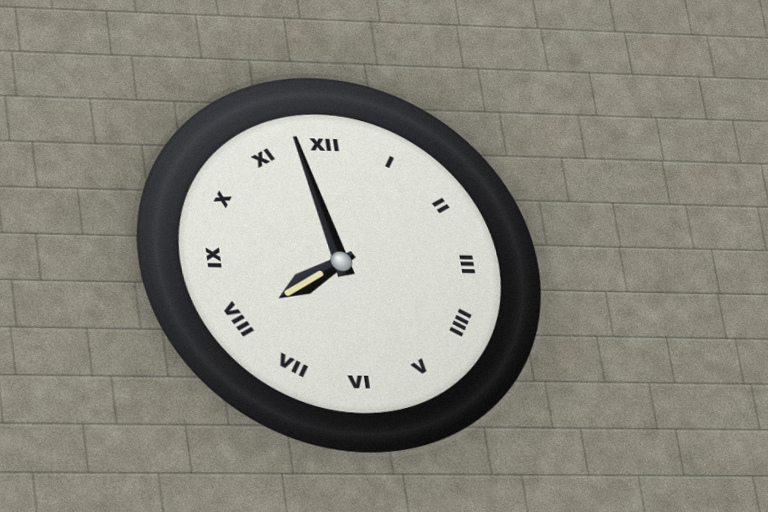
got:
7:58
